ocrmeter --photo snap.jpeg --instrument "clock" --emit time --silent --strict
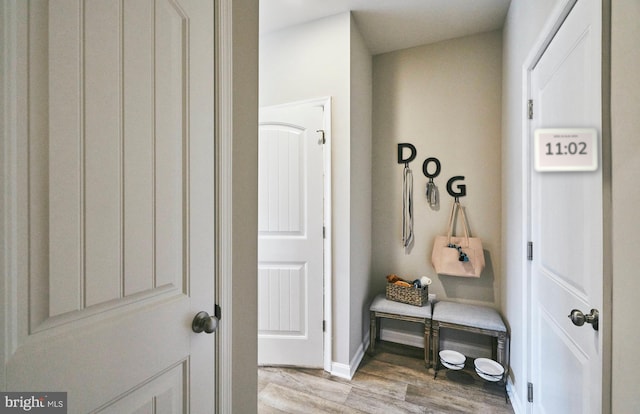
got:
11:02
